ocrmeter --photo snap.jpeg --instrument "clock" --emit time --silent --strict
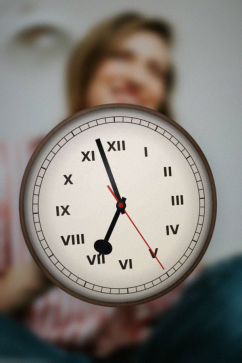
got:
6:57:25
